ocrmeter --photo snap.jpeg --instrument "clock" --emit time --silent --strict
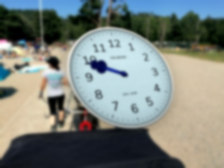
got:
9:49
